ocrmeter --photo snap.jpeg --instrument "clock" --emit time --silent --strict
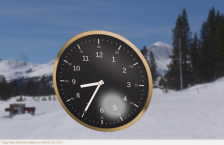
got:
8:35
